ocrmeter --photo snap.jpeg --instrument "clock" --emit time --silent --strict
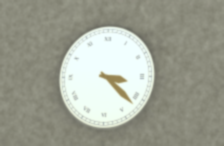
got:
3:22
